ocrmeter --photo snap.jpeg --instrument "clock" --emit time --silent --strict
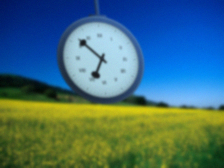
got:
6:52
